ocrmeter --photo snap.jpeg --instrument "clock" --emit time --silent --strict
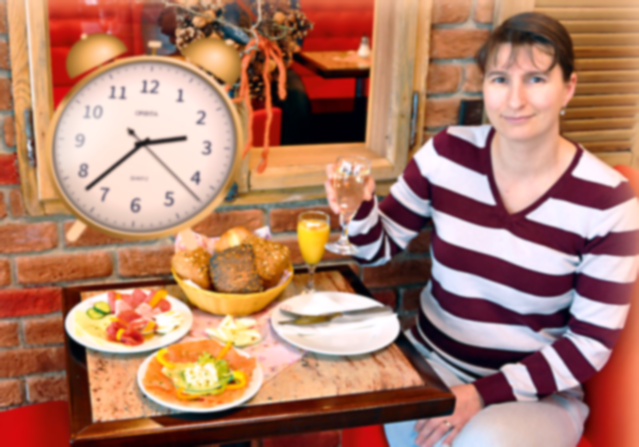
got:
2:37:22
